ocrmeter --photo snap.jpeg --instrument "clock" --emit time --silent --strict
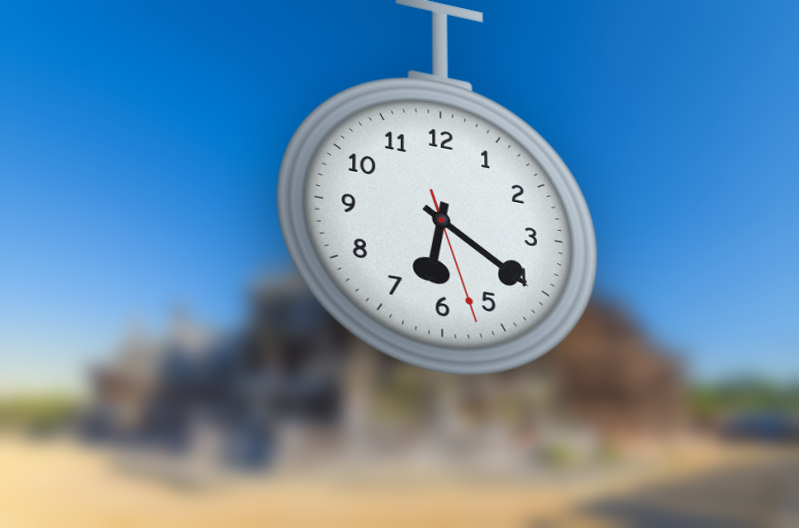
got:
6:20:27
